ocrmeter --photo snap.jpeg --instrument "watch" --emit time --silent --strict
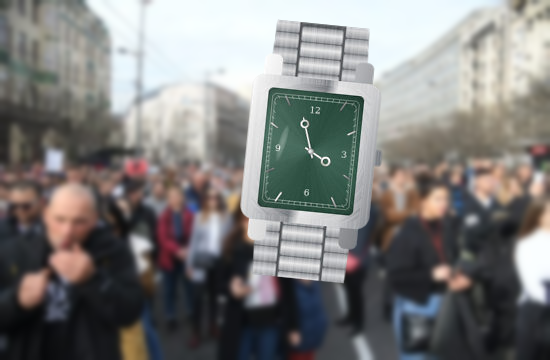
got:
3:57
